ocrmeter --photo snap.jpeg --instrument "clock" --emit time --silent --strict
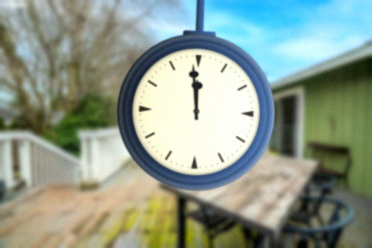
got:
11:59
